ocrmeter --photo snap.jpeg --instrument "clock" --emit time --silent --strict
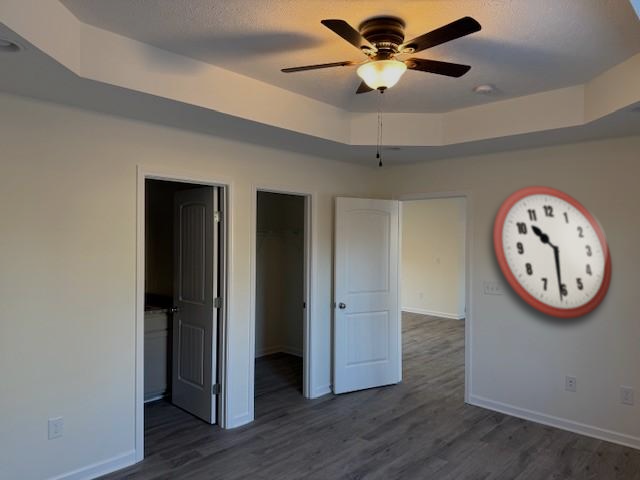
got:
10:31
